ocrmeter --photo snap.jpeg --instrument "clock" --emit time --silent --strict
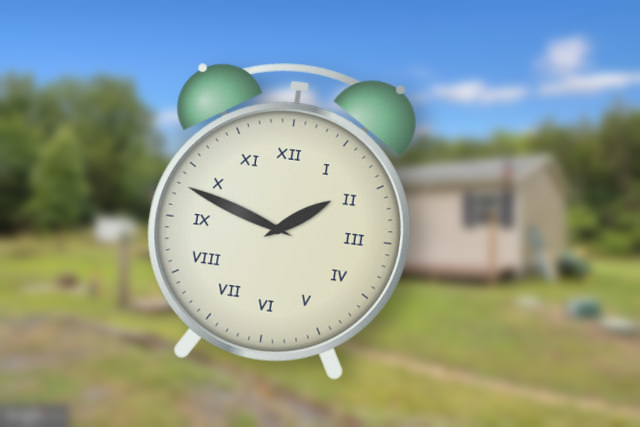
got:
1:48
